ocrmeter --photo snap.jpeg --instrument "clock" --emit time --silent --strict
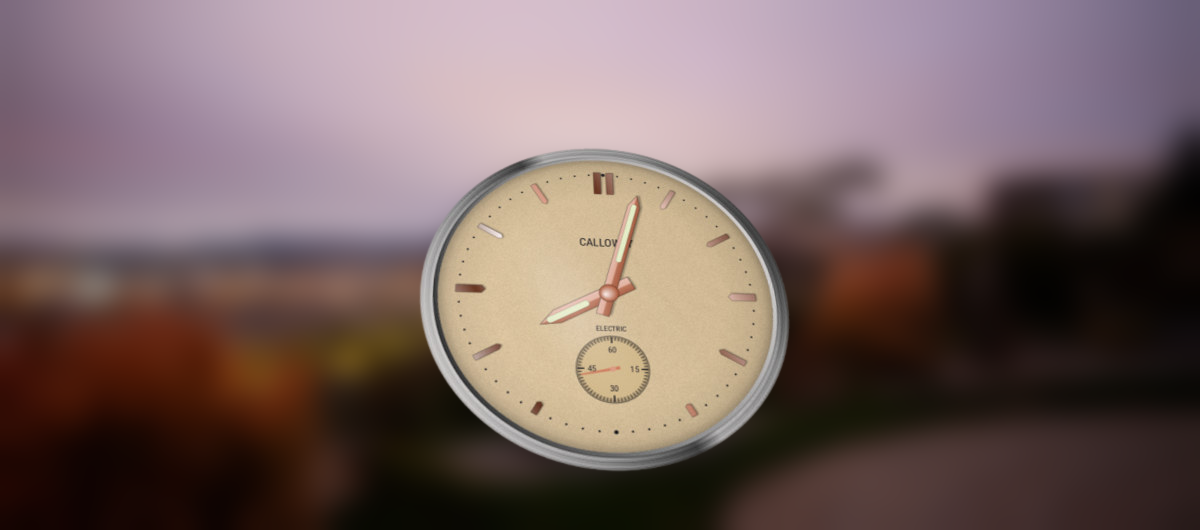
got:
8:02:43
